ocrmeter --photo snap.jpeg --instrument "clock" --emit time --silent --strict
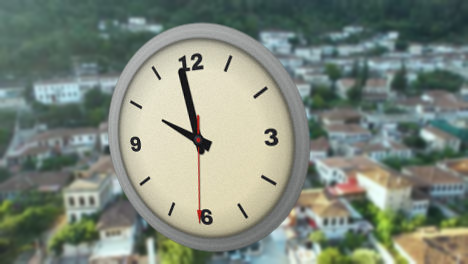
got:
9:58:31
